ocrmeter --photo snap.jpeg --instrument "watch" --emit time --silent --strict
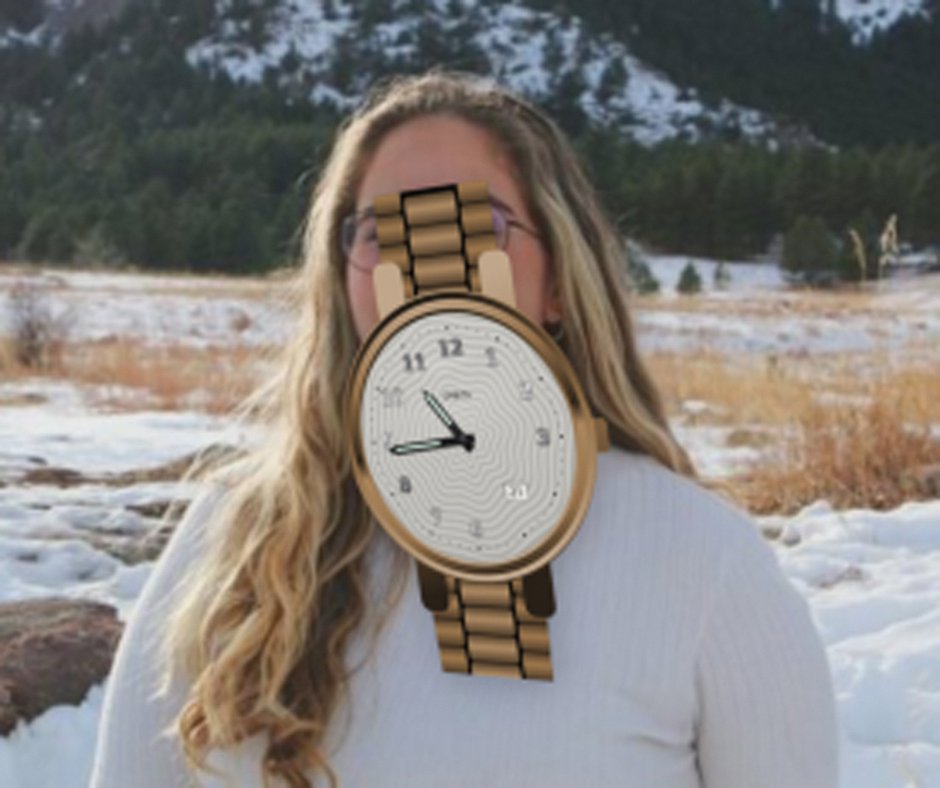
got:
10:44
